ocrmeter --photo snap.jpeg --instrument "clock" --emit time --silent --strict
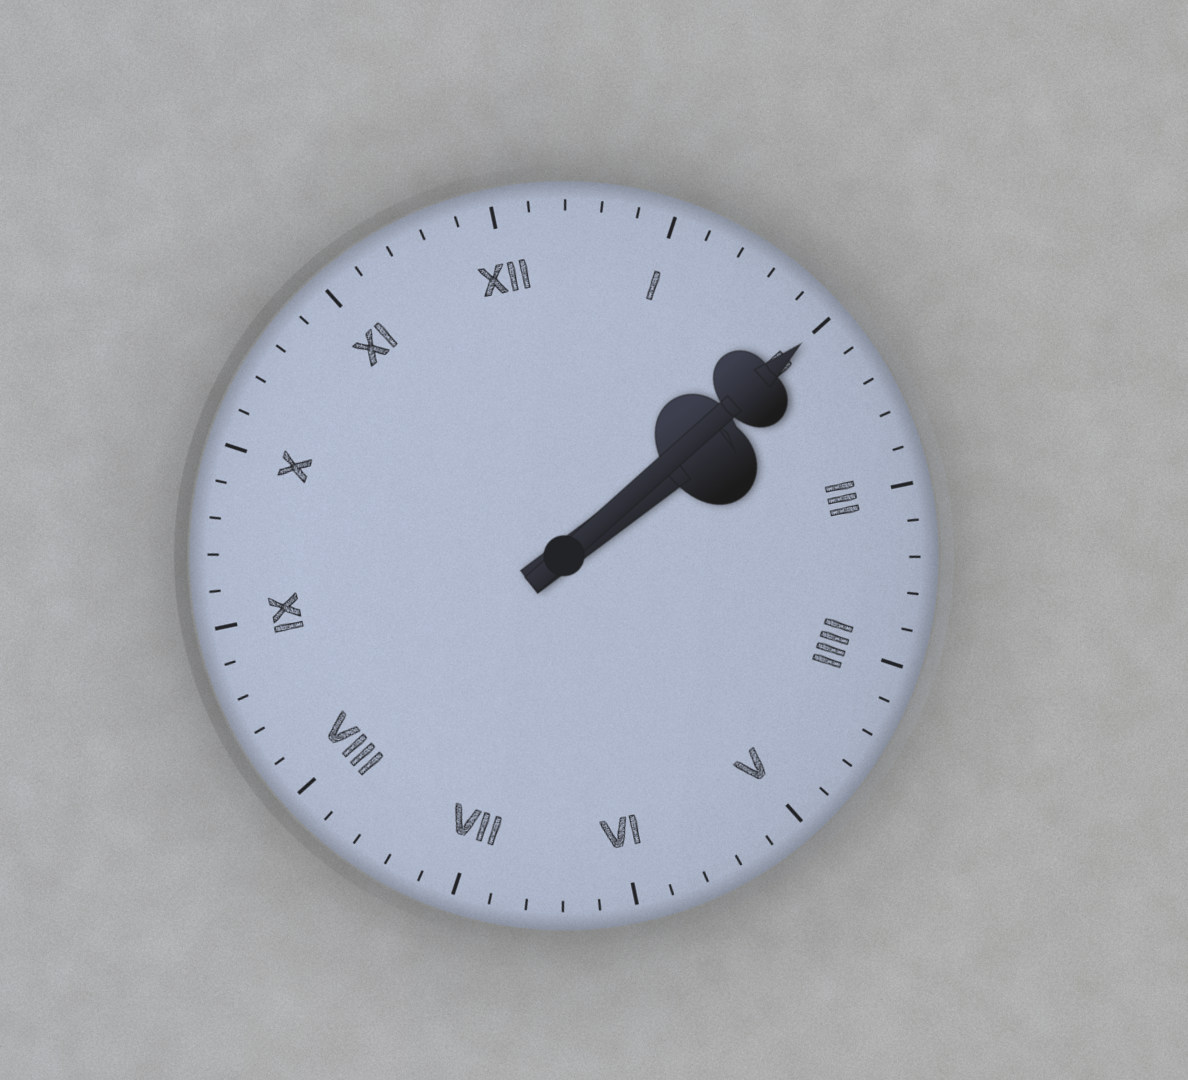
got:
2:10
